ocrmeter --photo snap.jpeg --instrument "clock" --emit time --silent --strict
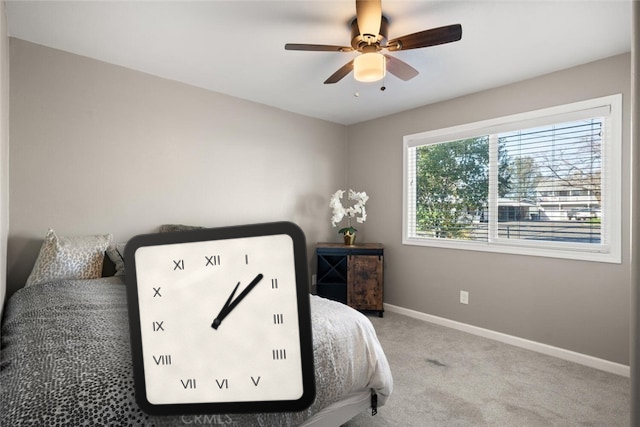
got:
1:08
